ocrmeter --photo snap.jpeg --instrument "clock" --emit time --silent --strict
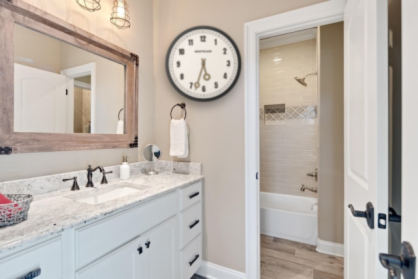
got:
5:33
